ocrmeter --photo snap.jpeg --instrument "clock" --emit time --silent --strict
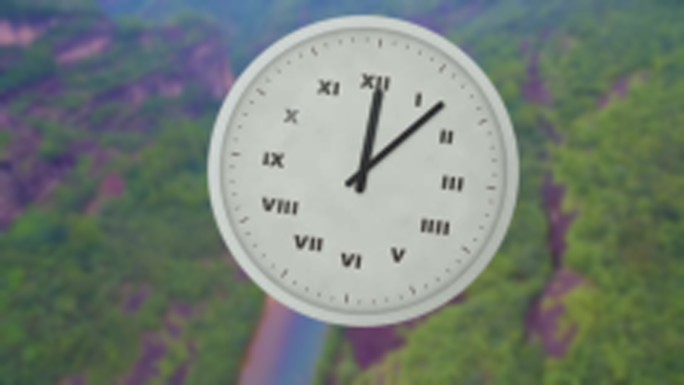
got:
12:07
